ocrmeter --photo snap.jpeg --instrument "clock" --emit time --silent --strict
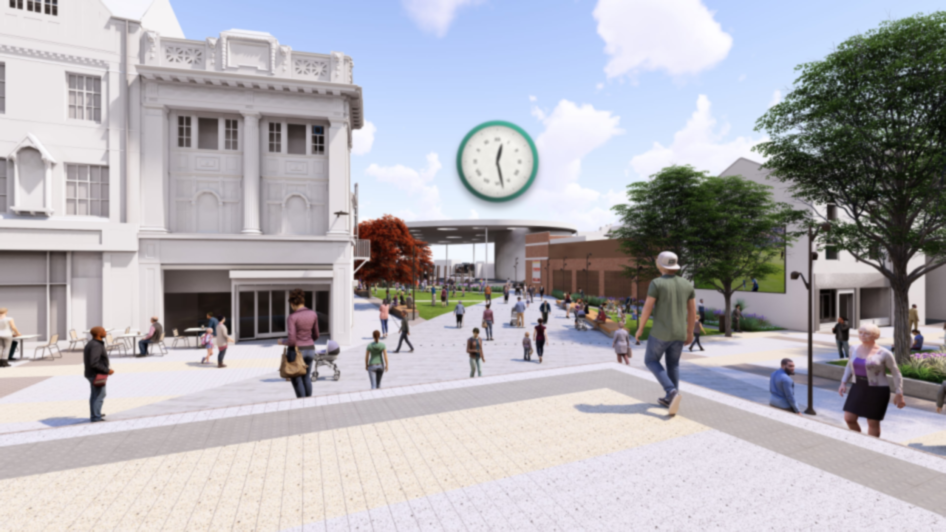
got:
12:28
